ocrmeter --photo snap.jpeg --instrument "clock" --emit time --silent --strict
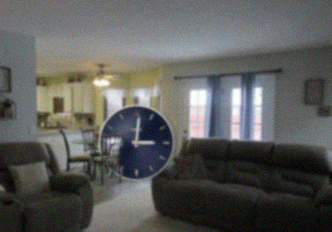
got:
3:01
